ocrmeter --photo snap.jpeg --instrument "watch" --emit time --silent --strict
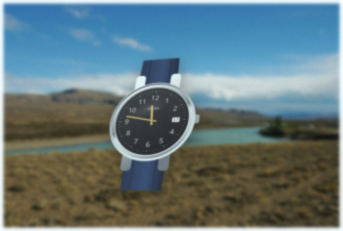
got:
11:47
